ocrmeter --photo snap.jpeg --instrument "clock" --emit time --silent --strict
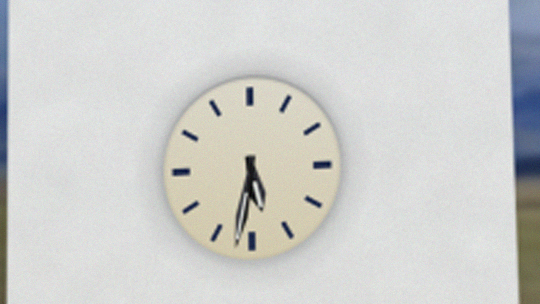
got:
5:32
